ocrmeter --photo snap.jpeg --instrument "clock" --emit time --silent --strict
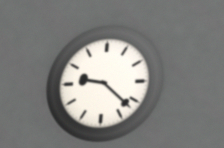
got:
9:22
